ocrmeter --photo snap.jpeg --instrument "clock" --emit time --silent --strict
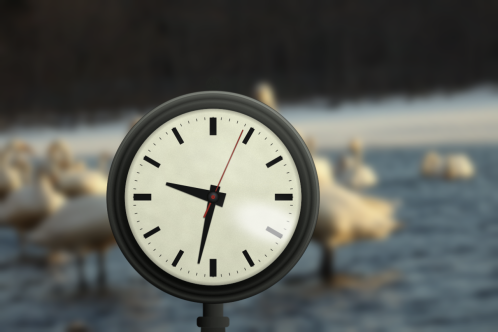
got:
9:32:04
